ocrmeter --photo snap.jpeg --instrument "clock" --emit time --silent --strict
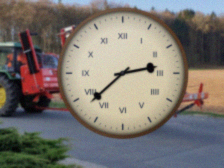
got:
2:38
